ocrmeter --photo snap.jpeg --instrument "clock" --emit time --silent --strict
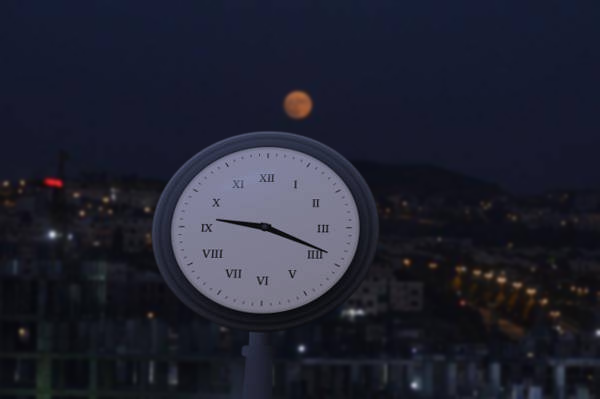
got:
9:19
